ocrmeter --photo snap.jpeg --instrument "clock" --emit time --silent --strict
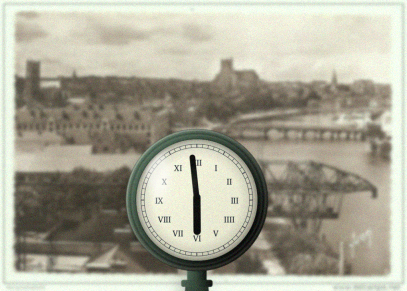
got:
5:59
